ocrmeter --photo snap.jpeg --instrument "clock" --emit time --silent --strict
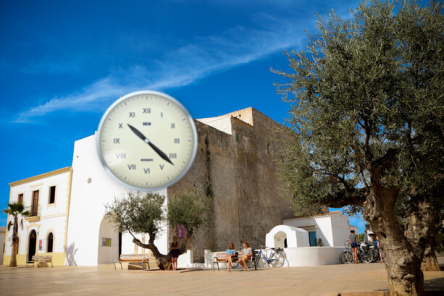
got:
10:22
